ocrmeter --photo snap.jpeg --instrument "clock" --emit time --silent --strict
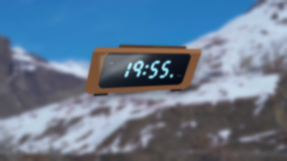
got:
19:55
